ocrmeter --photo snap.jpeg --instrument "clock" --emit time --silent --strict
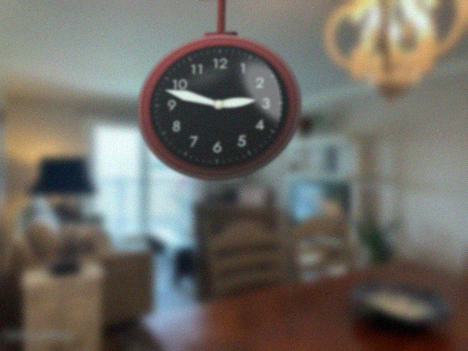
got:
2:48
